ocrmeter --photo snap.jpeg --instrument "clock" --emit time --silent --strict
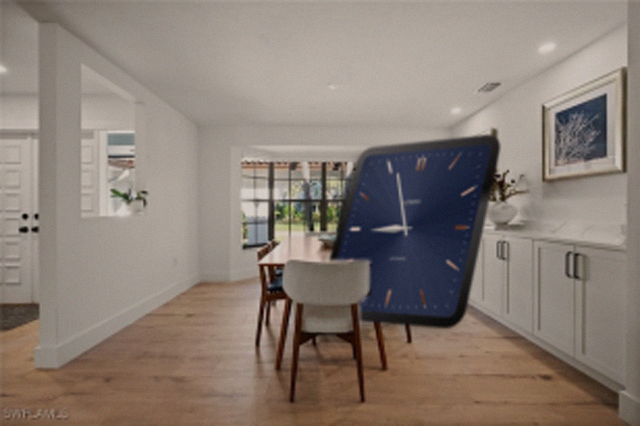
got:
8:56
